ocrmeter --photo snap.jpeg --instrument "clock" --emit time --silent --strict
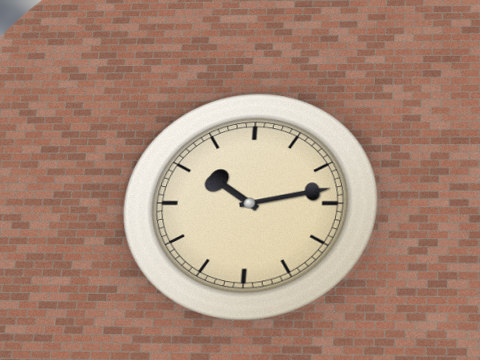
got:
10:13
